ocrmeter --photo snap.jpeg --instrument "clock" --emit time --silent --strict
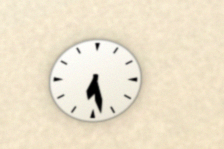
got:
6:28
